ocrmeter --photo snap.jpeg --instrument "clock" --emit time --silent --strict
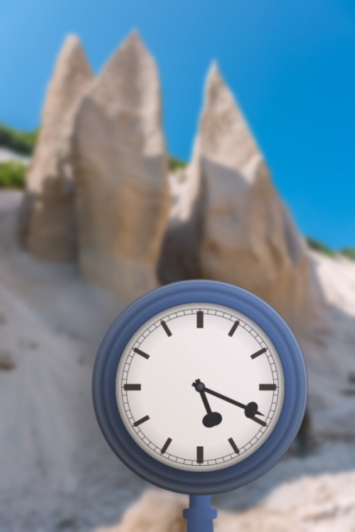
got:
5:19
